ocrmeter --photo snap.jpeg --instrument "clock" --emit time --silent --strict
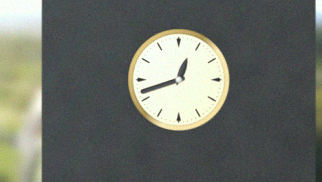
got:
12:42
